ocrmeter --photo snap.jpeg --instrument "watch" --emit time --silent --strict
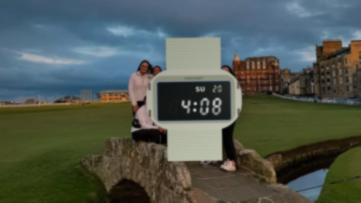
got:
4:08
